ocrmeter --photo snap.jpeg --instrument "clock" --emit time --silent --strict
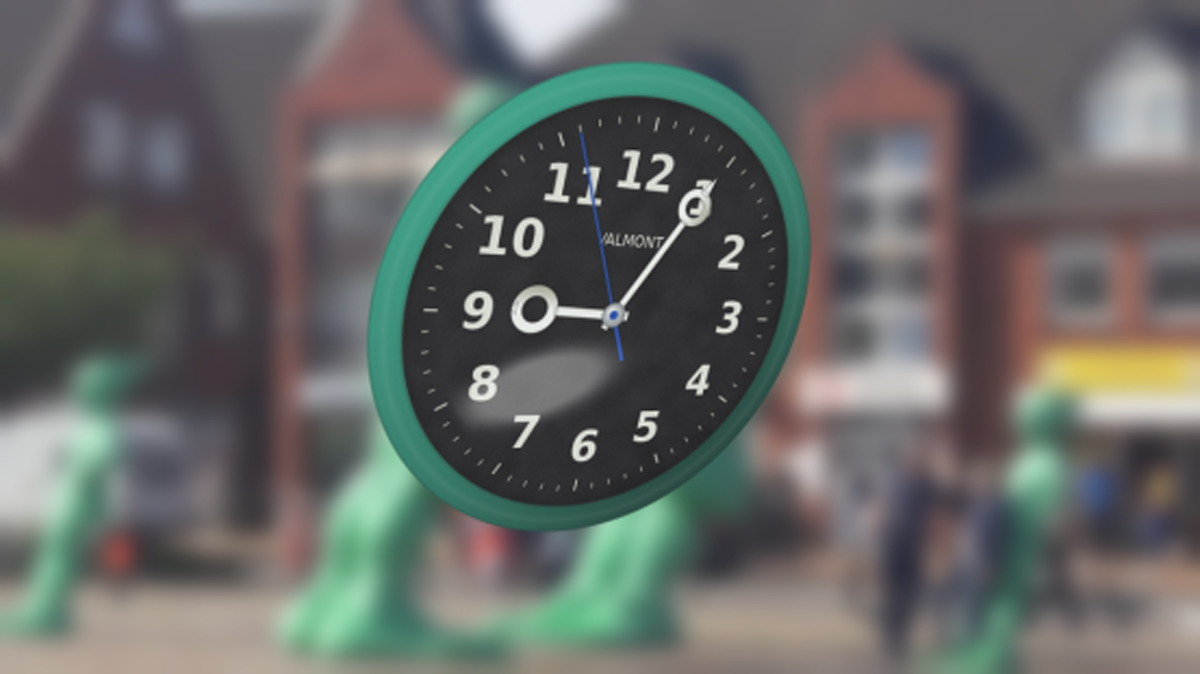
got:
9:04:56
